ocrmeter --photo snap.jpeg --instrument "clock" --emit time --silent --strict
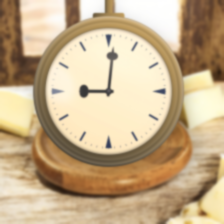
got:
9:01
